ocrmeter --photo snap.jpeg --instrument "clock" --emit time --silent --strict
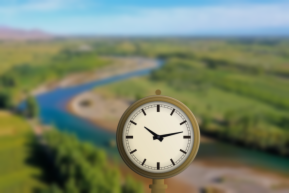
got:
10:13
